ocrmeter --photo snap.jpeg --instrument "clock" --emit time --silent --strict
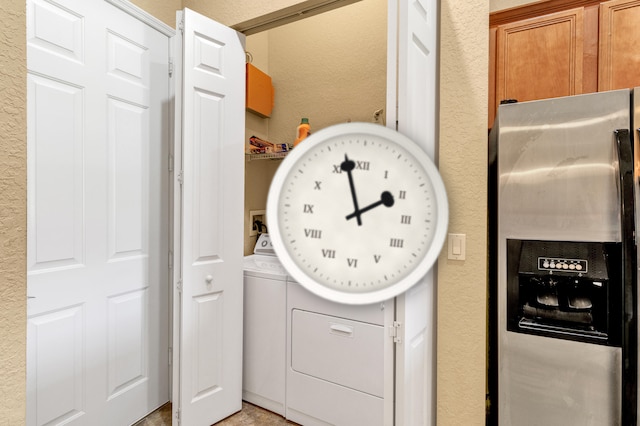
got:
1:57
